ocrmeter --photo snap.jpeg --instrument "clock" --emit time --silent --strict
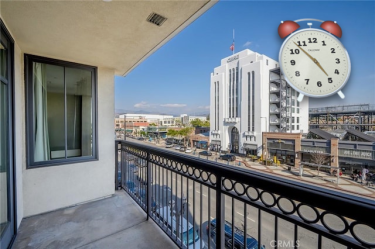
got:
4:53
